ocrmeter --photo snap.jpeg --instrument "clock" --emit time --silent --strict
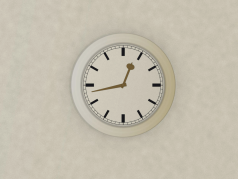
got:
12:43
